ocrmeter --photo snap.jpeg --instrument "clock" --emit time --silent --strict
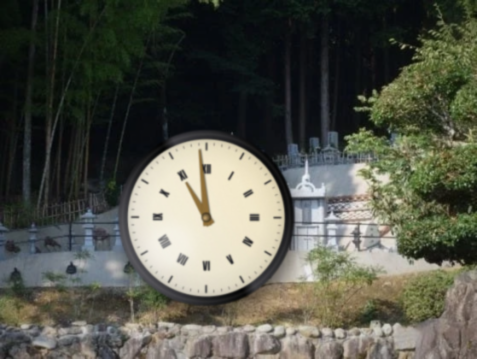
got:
10:59
